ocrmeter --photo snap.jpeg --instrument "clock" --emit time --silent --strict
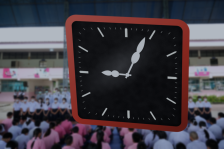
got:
9:04
